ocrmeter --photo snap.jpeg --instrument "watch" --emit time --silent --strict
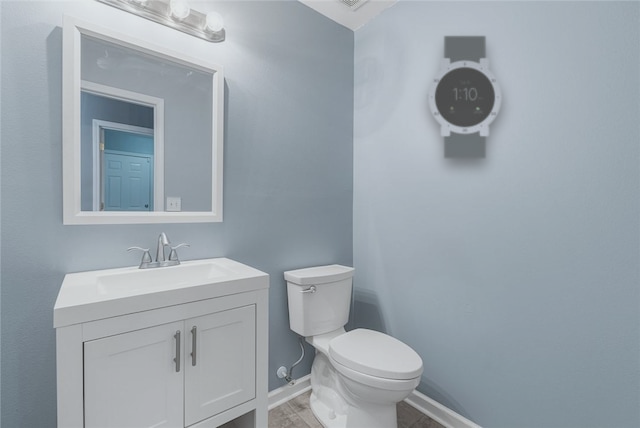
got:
1:10
